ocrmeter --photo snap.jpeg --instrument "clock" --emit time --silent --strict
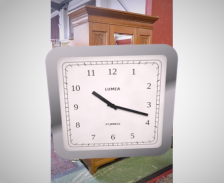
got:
10:18
